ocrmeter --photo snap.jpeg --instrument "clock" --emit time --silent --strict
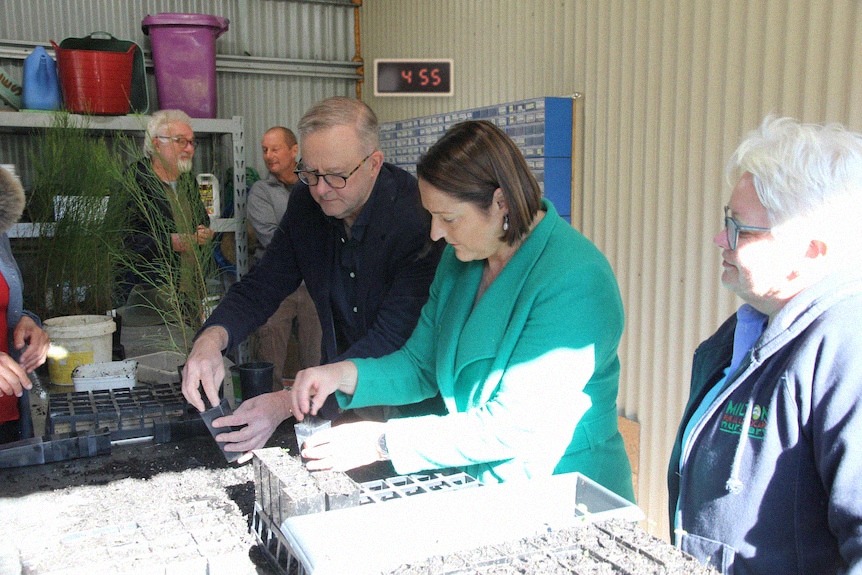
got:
4:55
